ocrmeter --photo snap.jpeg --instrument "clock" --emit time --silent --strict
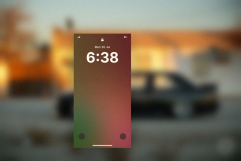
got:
6:38
